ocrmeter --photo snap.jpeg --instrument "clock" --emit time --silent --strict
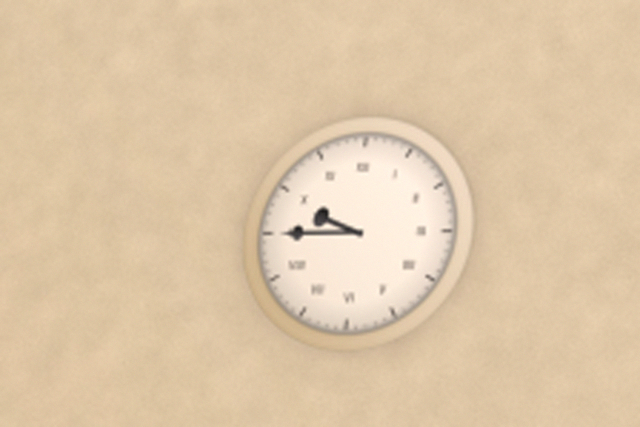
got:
9:45
